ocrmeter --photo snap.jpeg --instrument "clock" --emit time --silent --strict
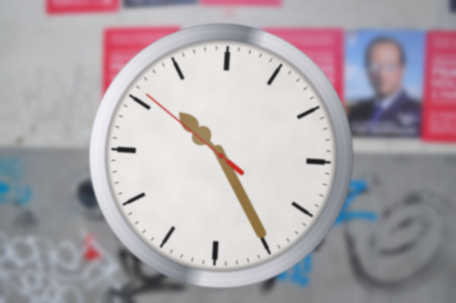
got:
10:24:51
